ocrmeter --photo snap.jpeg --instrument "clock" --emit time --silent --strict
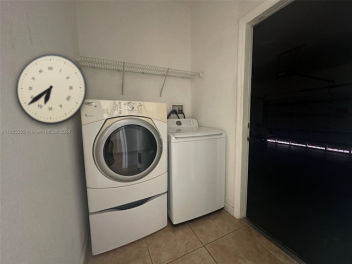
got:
6:39
